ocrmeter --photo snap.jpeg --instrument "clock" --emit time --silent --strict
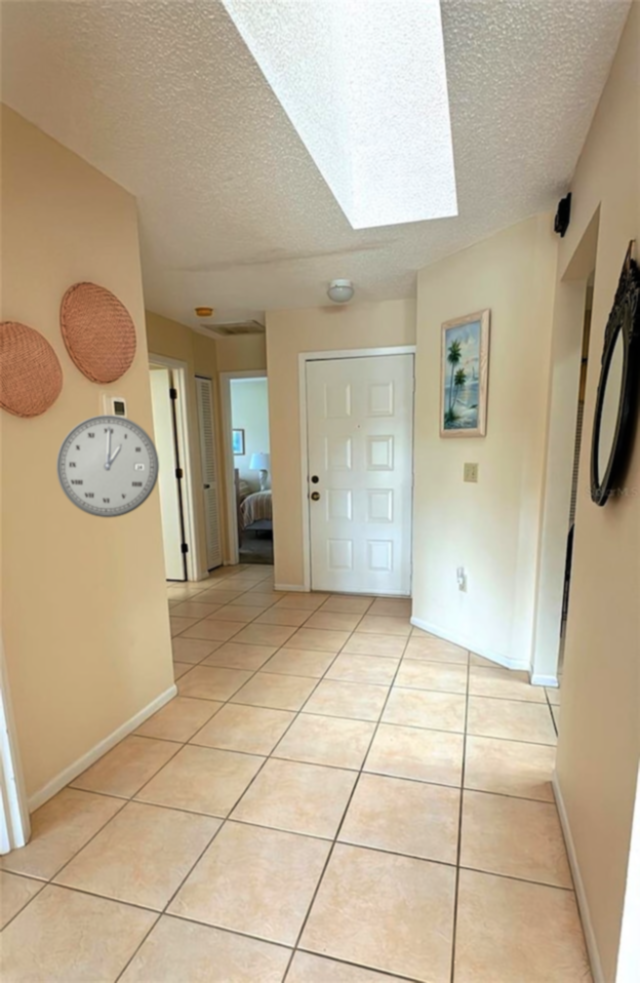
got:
1:00
